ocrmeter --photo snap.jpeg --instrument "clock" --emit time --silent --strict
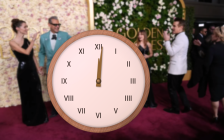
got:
12:01
